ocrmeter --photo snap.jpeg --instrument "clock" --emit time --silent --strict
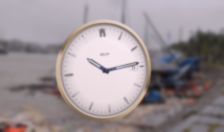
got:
10:14
